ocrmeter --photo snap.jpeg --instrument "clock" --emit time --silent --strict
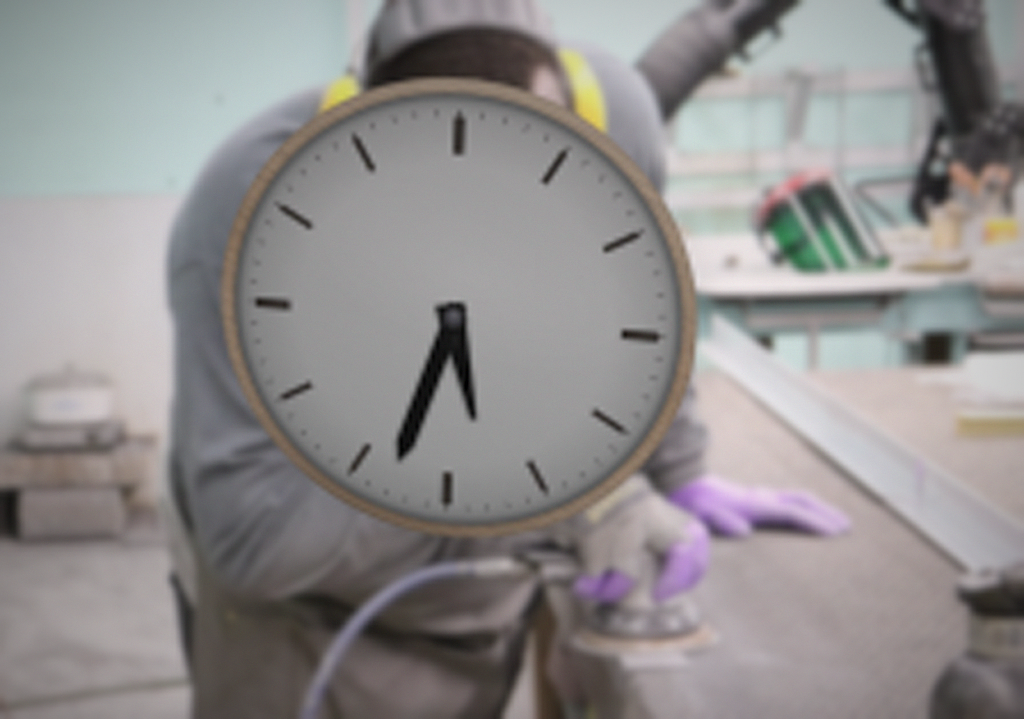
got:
5:33
